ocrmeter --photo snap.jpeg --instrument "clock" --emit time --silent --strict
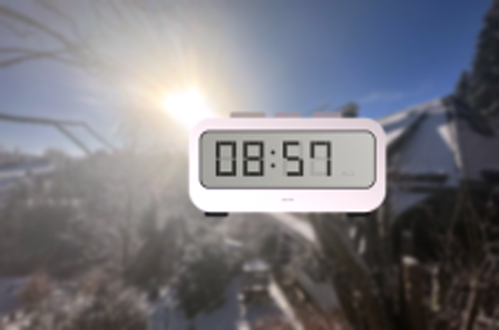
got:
8:57
